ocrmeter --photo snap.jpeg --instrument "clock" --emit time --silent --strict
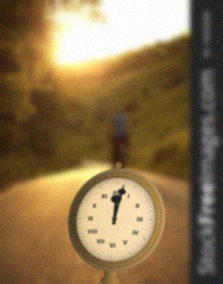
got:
12:02
